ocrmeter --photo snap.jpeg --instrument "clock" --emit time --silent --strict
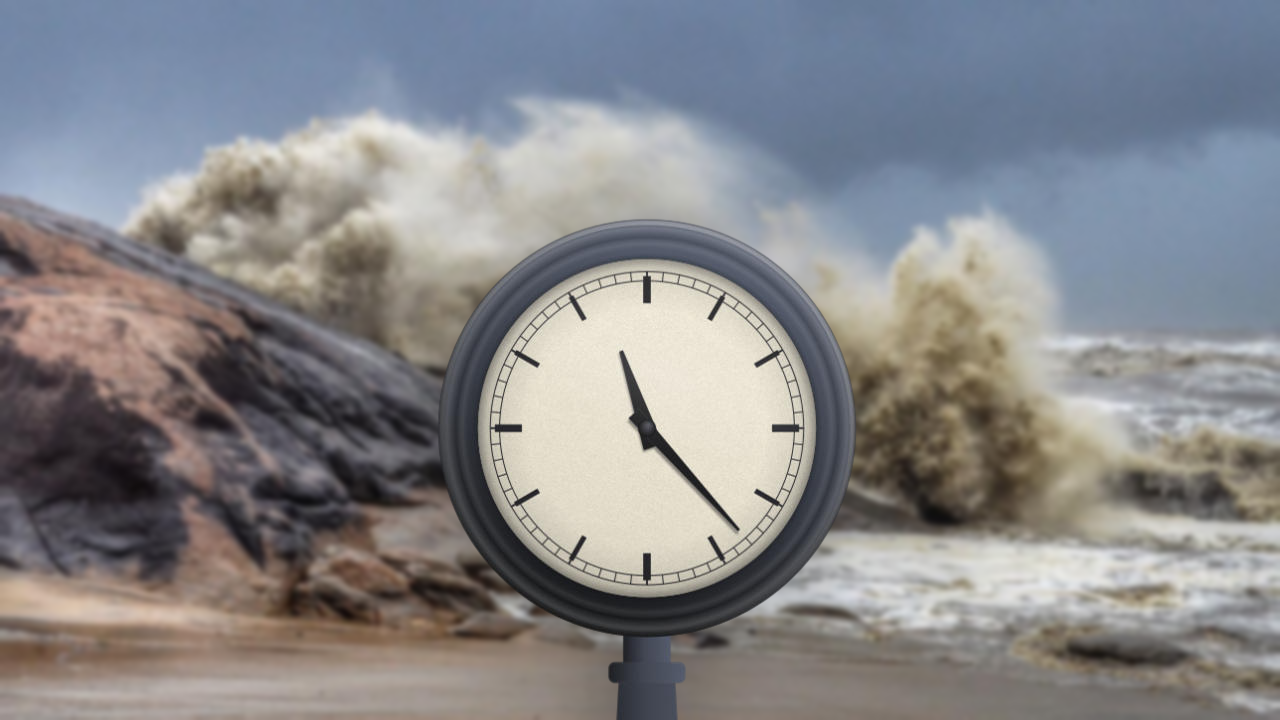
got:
11:23
